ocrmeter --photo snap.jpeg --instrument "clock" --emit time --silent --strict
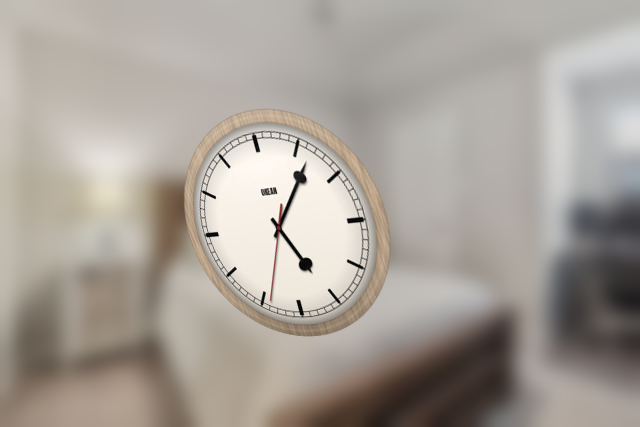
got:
5:06:34
